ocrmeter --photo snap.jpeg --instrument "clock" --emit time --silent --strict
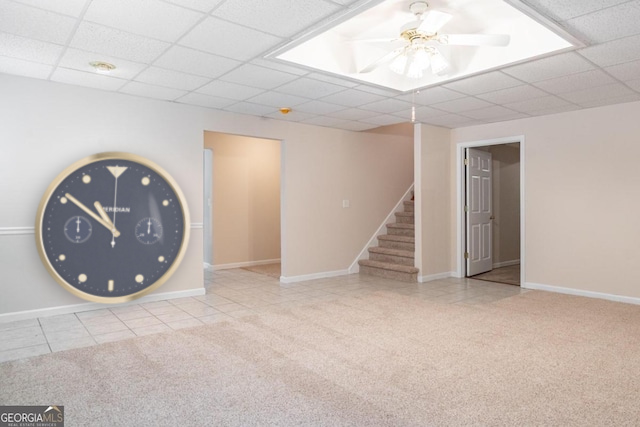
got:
10:51
